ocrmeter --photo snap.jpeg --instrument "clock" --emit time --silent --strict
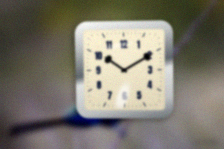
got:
10:10
